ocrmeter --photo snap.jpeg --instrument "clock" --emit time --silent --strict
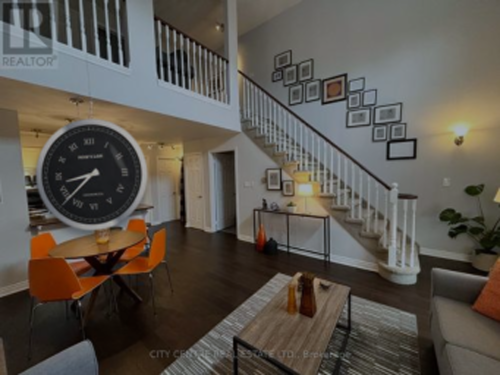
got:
8:38
